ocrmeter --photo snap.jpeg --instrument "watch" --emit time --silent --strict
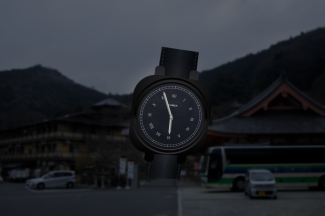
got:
5:56
